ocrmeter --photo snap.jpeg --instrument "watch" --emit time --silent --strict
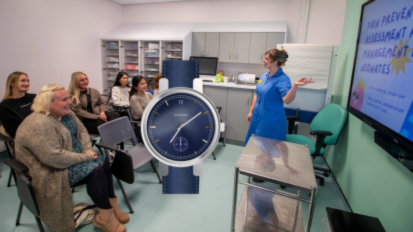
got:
7:09
